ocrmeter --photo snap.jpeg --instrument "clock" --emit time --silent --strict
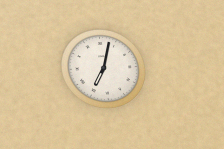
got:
7:03
